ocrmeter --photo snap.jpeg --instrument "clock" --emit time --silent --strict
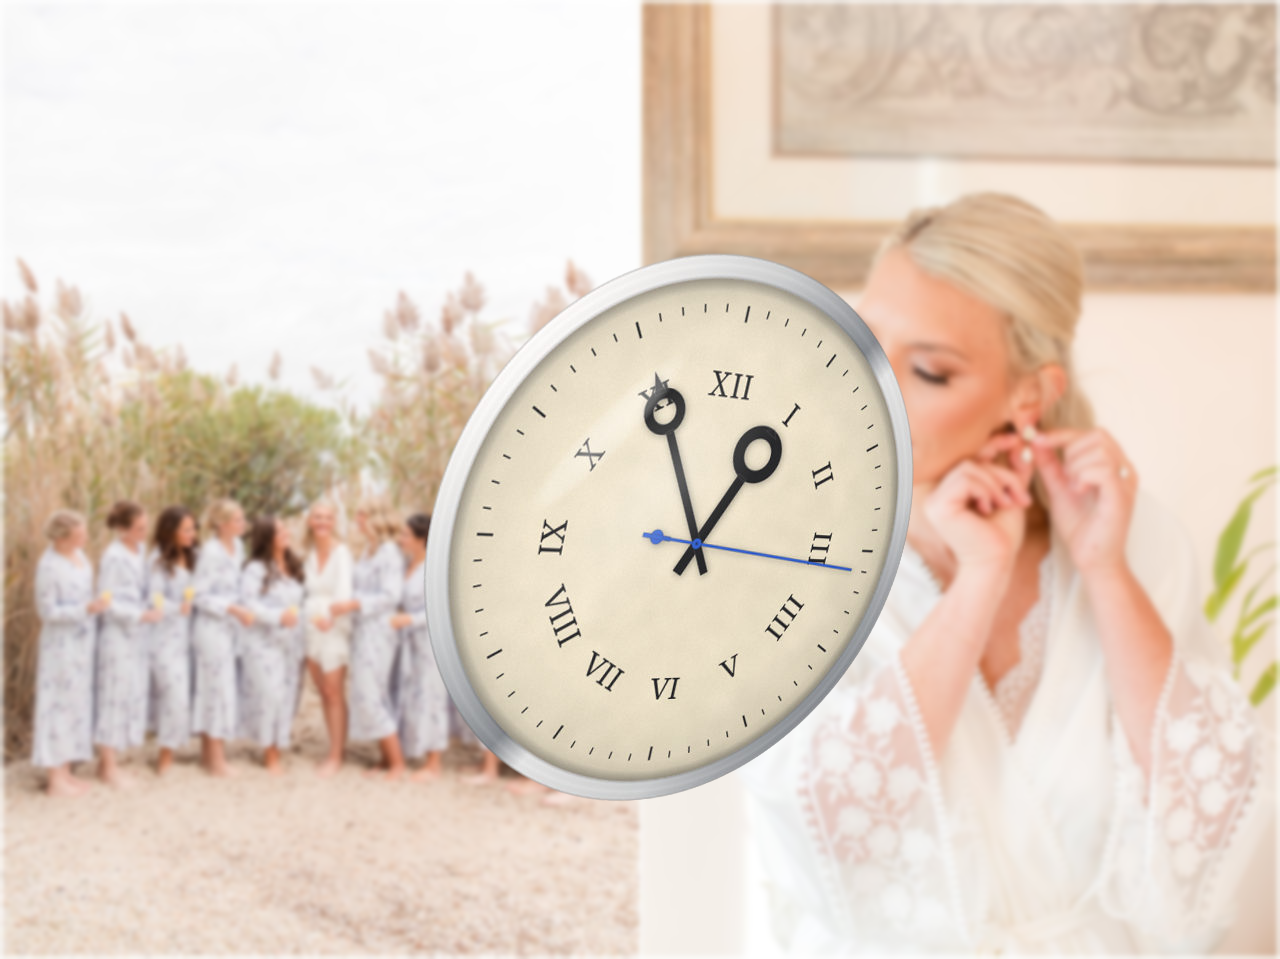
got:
12:55:16
